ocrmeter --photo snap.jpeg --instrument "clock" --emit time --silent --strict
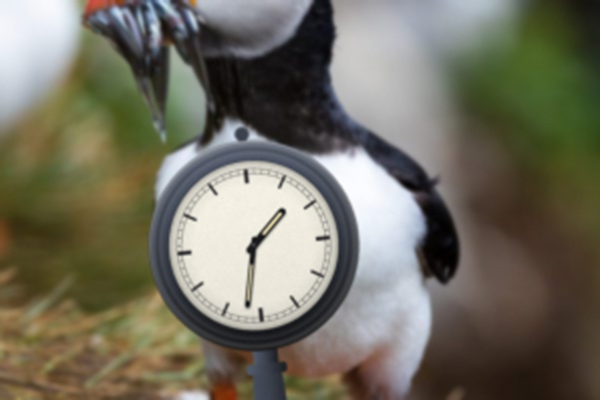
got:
1:32
